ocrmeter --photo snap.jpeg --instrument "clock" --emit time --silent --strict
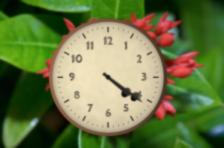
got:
4:21
